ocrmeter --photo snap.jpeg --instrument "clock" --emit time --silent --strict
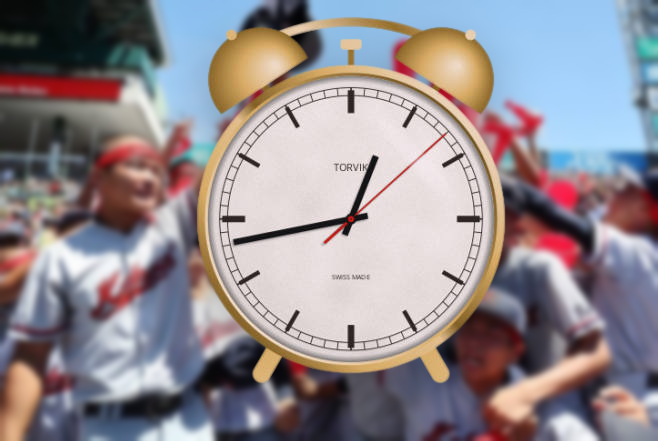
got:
12:43:08
